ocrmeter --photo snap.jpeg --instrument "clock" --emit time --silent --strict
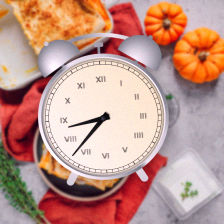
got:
8:37
